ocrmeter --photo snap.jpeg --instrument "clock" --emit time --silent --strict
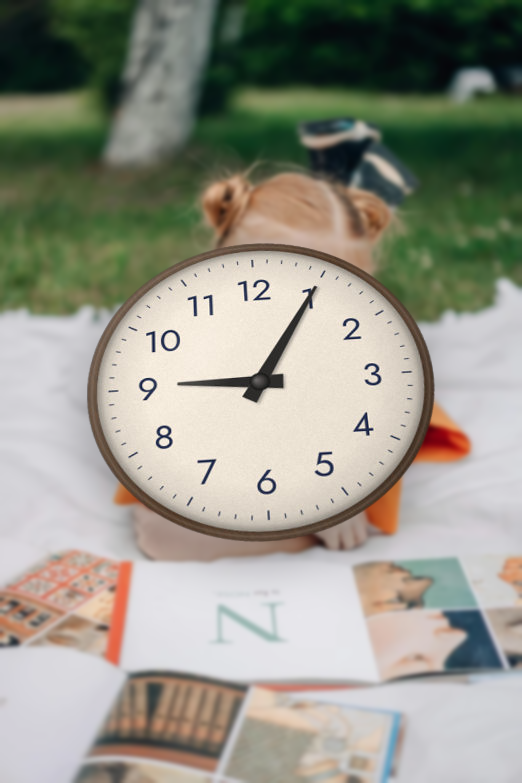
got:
9:05
